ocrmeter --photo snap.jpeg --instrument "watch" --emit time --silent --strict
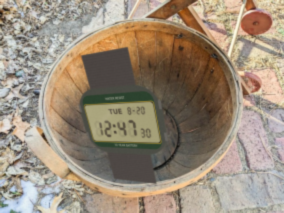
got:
12:47
